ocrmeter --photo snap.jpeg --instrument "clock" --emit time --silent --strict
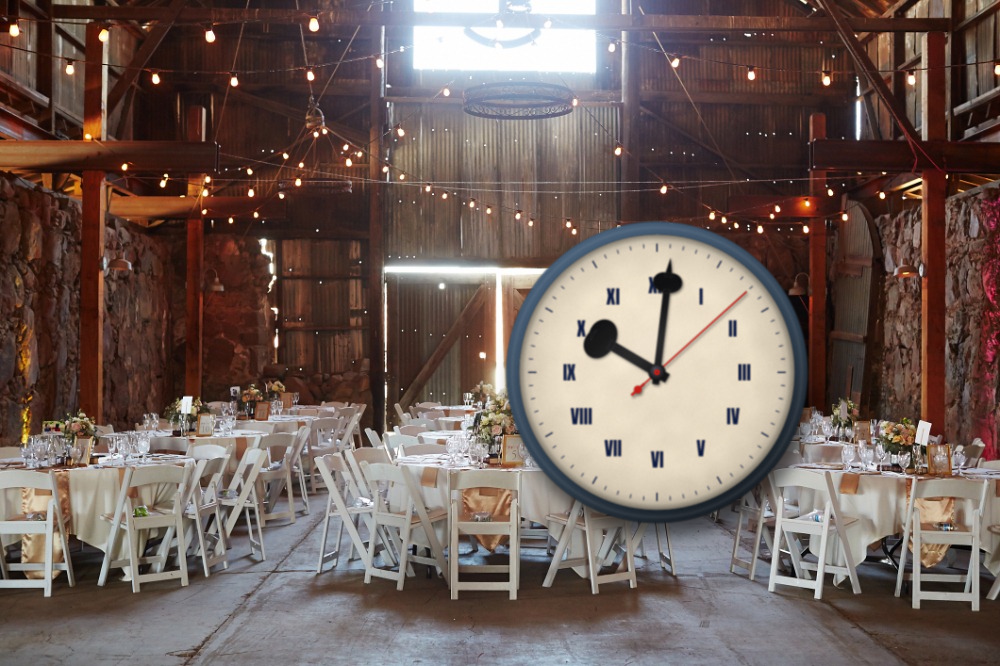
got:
10:01:08
